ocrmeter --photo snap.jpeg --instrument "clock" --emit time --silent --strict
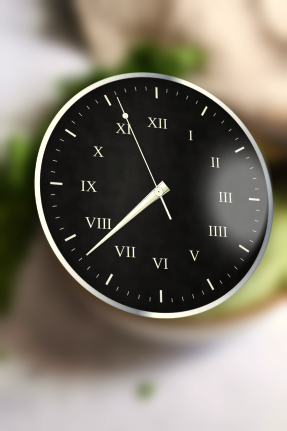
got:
7:37:56
